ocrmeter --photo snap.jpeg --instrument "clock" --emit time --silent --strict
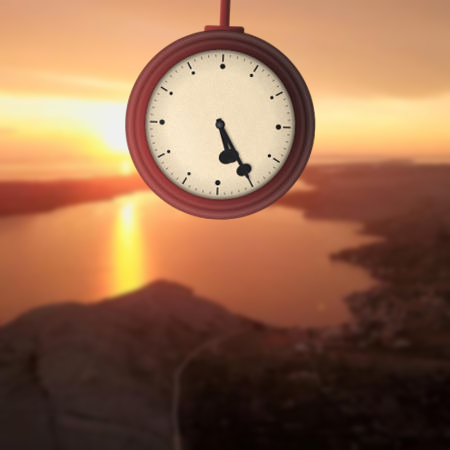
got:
5:25
